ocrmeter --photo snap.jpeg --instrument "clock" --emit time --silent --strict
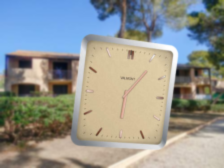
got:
6:06
